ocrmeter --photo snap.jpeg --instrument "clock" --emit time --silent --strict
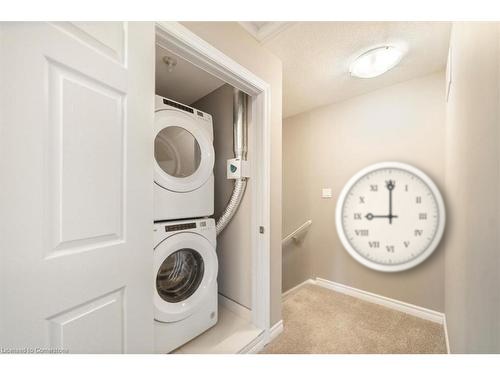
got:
9:00
